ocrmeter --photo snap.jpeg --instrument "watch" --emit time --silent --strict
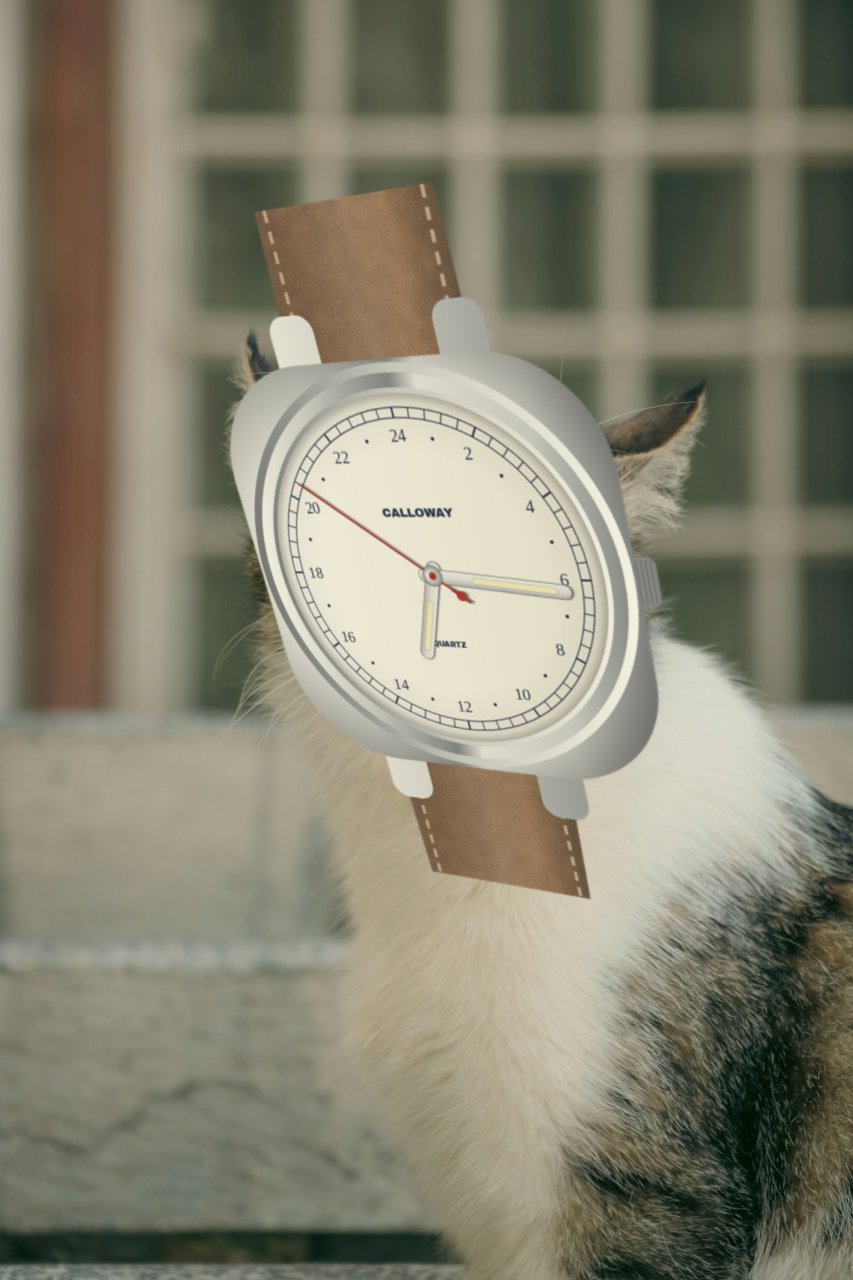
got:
13:15:51
